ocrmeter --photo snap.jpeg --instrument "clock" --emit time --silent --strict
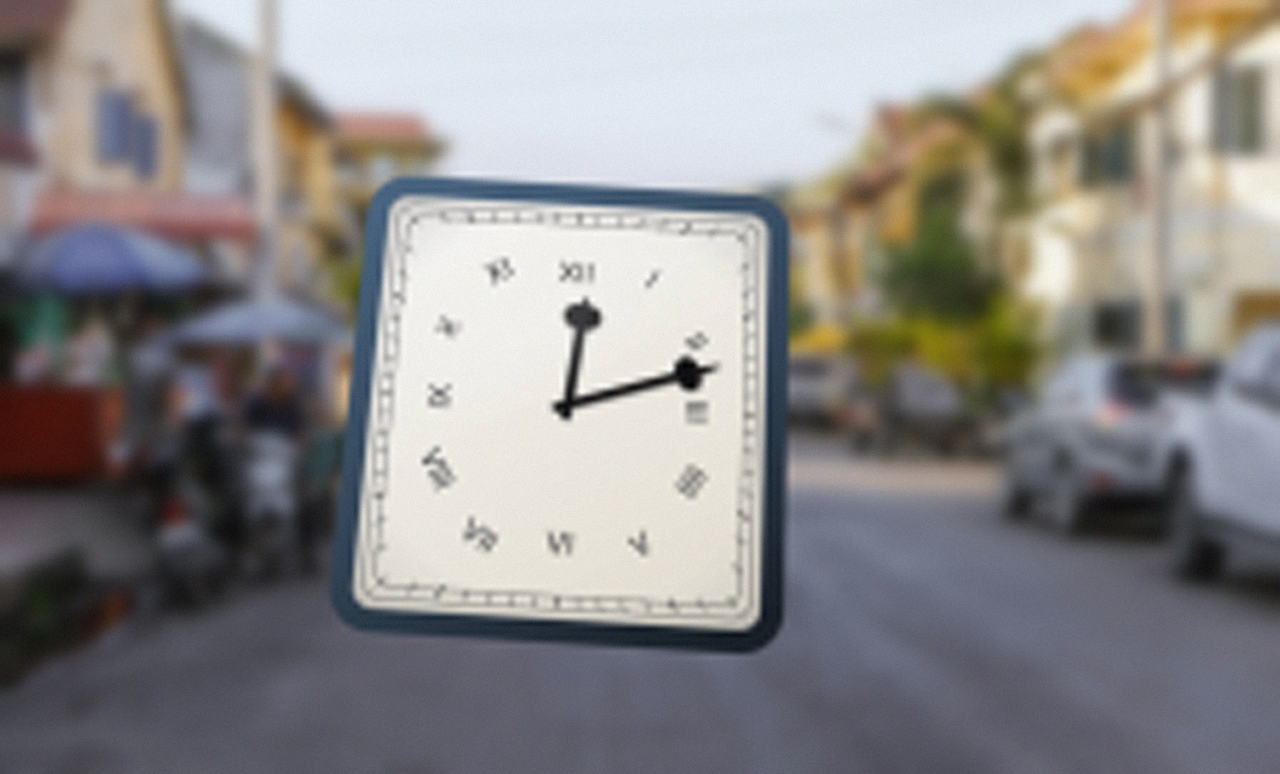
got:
12:12
